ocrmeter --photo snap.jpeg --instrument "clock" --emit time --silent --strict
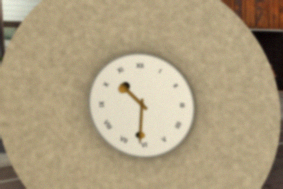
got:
10:31
